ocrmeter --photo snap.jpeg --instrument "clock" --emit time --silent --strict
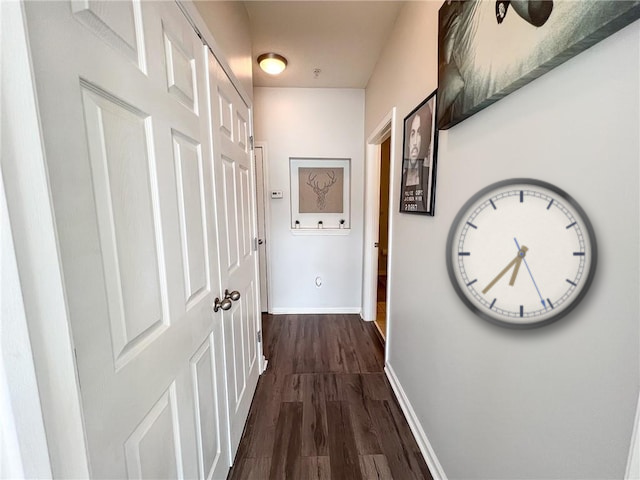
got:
6:37:26
